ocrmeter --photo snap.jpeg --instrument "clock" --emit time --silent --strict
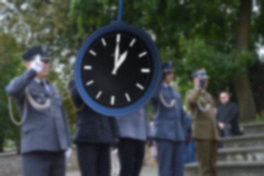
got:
1:00
